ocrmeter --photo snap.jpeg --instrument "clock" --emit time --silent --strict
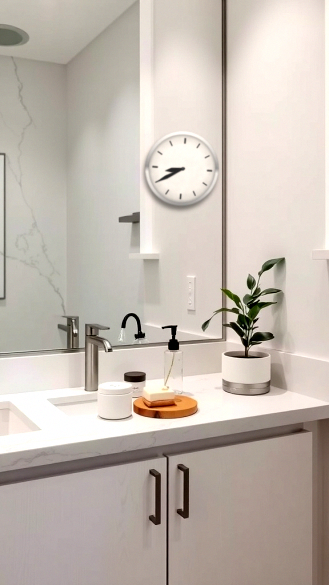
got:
8:40
